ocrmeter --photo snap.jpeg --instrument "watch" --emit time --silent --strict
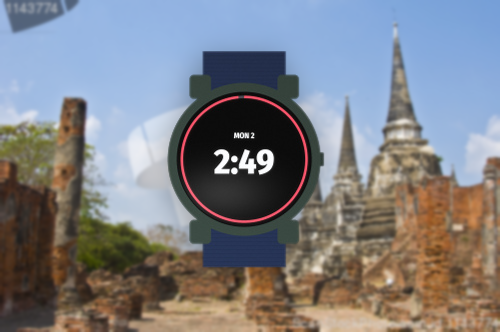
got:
2:49
